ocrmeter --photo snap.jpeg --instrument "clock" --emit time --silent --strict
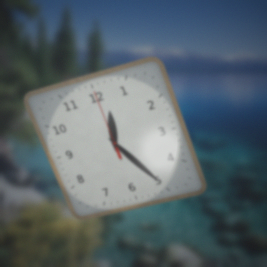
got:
12:25:00
